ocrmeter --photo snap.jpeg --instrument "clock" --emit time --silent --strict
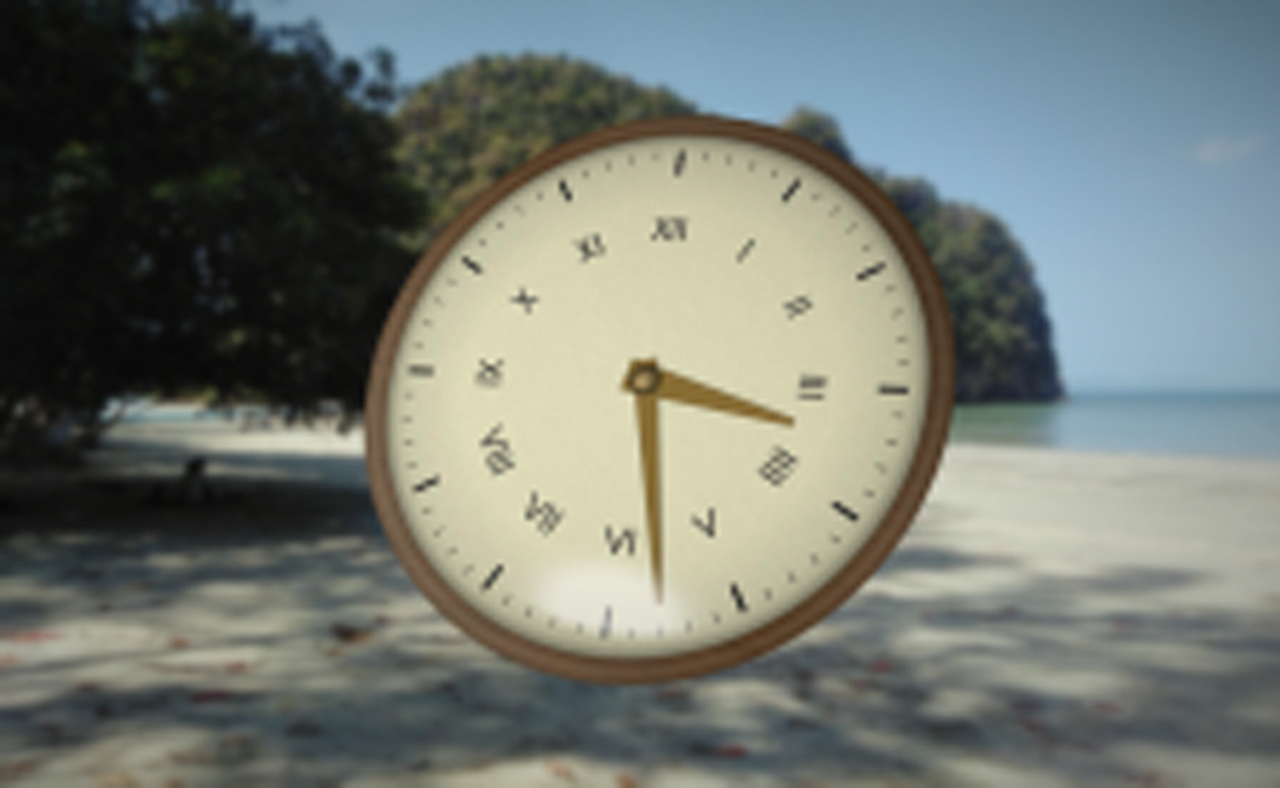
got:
3:28
